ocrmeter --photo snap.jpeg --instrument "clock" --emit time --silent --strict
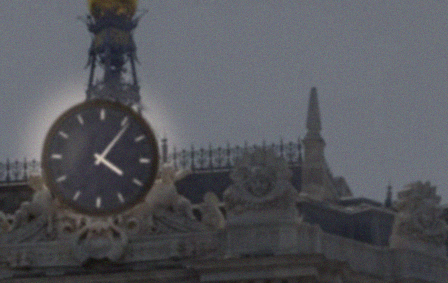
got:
4:06
